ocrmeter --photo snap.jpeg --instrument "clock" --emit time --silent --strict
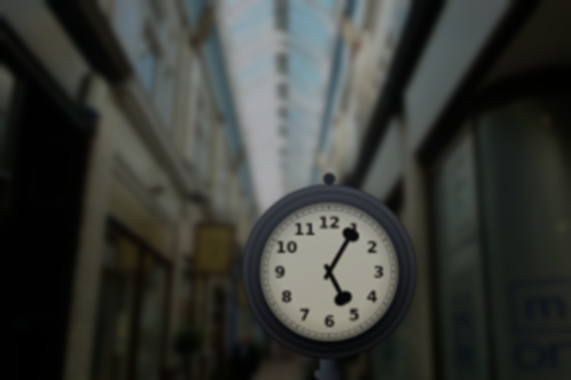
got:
5:05
